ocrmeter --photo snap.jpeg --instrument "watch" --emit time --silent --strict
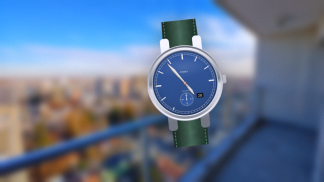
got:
4:54
